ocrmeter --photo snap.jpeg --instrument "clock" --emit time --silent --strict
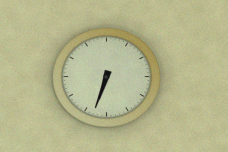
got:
6:33
